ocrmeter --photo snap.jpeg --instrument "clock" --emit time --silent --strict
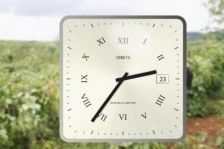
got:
2:36
